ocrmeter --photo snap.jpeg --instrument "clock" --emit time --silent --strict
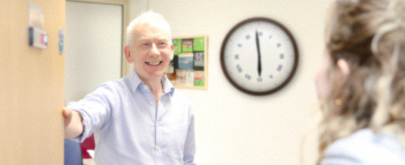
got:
5:59
